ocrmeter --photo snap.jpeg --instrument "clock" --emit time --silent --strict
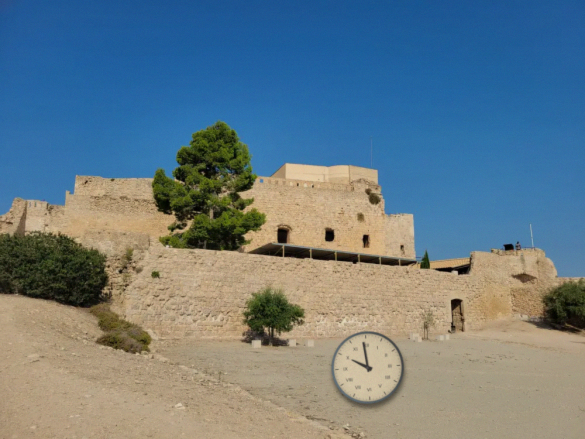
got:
9:59
